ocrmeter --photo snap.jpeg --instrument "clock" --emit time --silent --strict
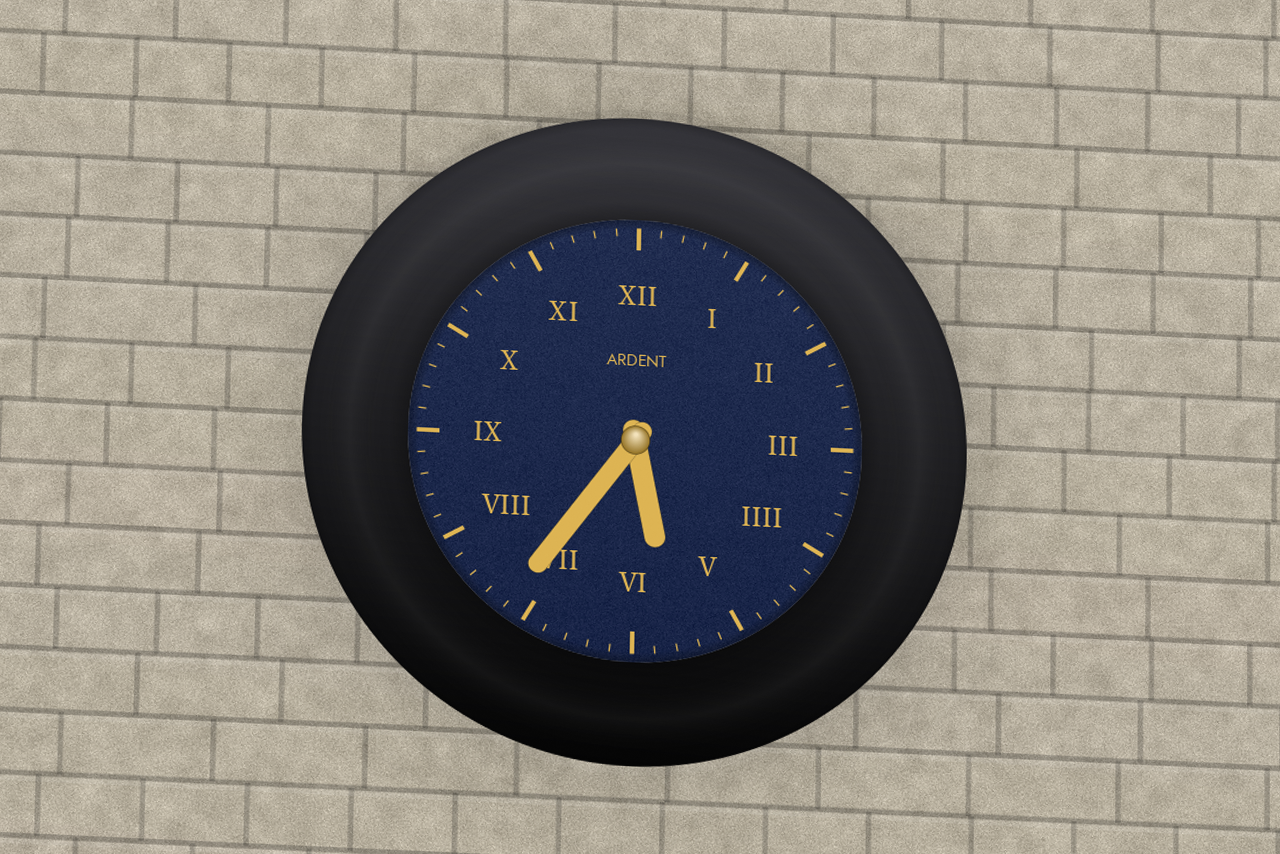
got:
5:36
